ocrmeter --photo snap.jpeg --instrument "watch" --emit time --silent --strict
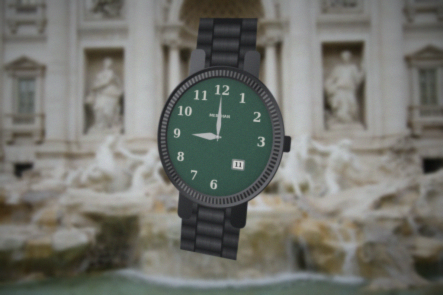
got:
9:00
